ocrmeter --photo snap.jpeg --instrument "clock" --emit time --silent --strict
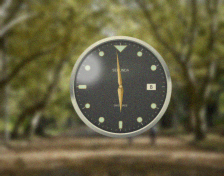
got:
5:59
